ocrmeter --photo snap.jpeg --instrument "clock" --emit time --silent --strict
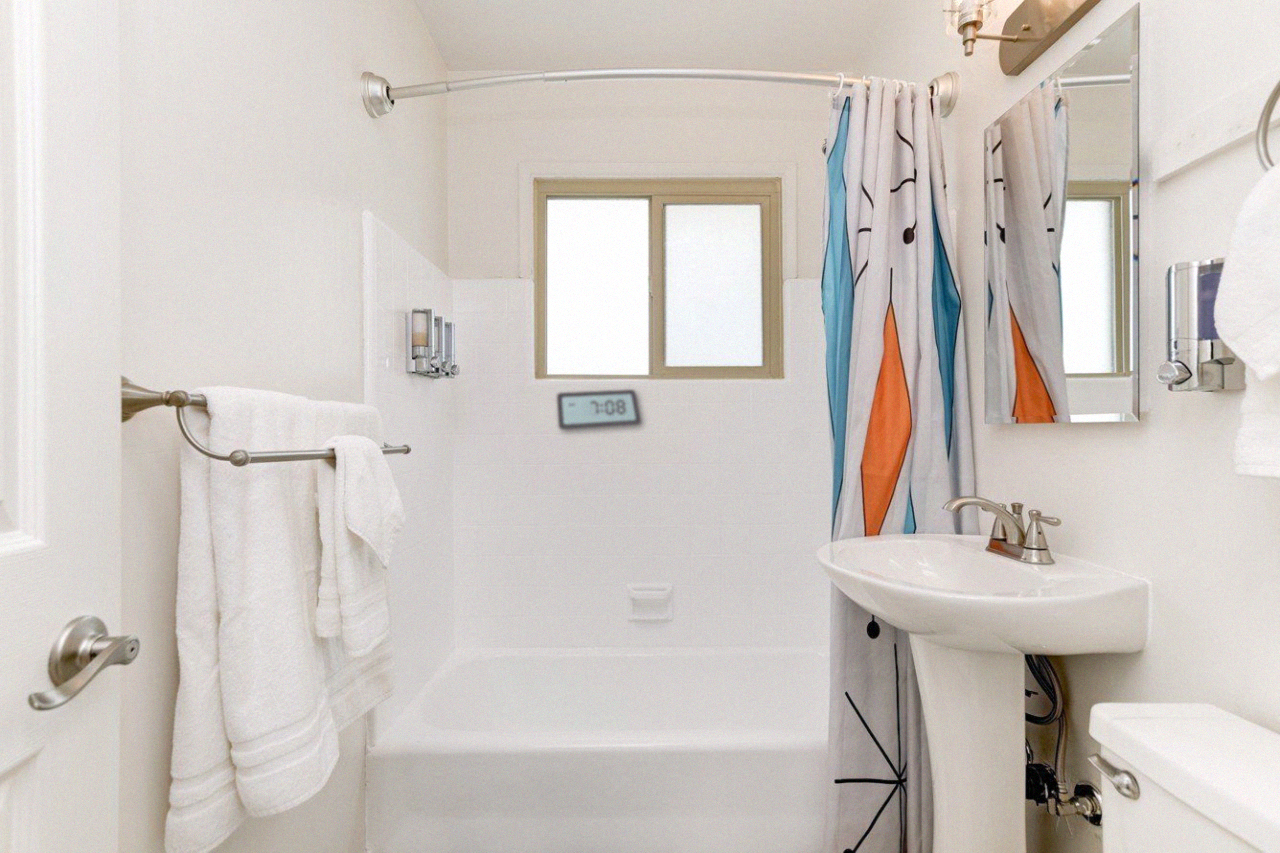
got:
7:08
